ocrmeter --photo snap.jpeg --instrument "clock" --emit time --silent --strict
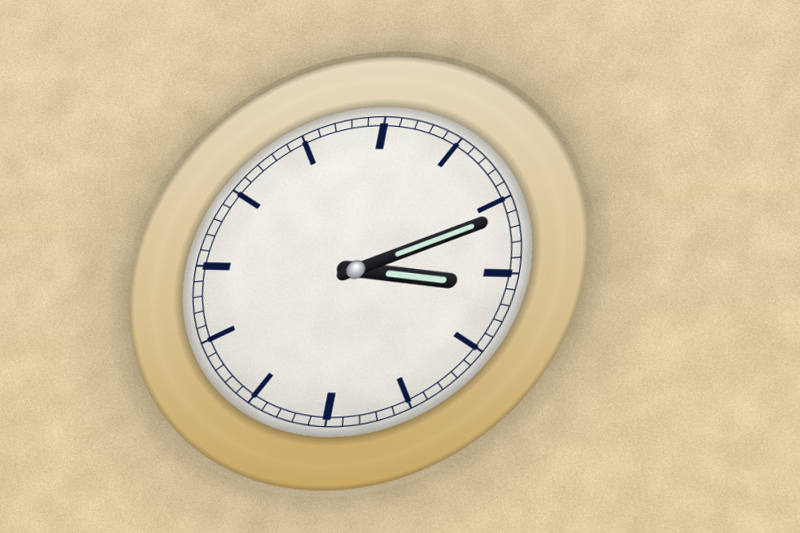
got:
3:11
